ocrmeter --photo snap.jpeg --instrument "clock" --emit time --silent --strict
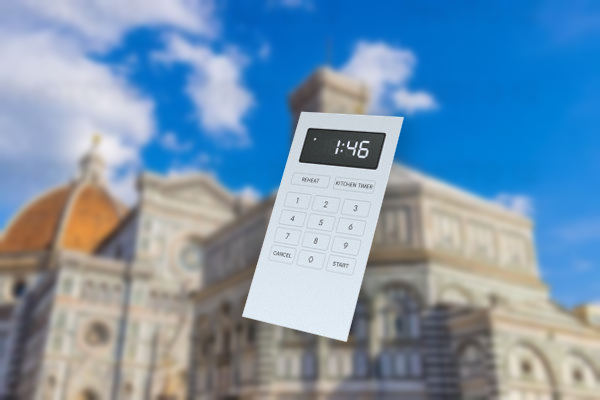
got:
1:46
